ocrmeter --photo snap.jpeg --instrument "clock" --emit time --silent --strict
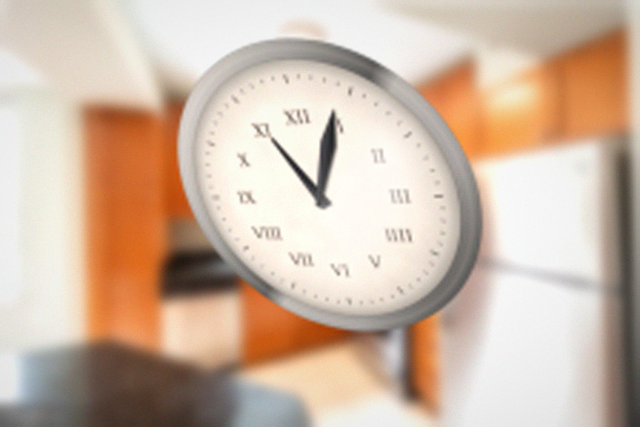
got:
11:04
